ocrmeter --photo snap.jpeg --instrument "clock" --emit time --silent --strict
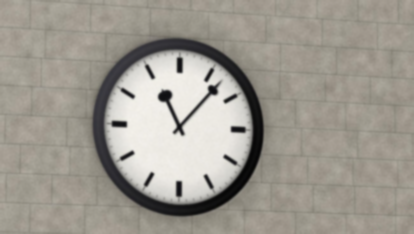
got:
11:07
